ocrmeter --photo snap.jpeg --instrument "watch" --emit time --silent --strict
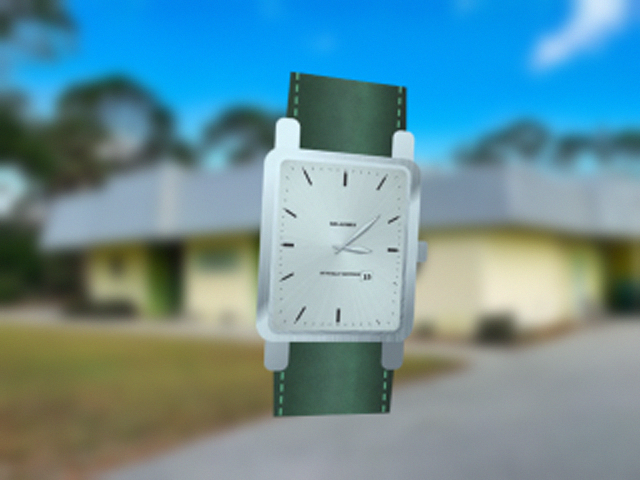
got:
3:08
